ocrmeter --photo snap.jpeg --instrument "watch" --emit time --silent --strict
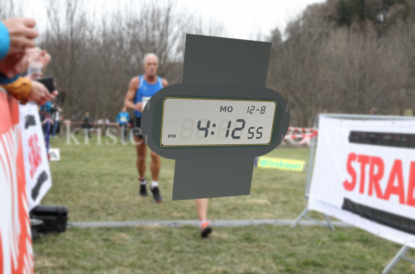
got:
4:12:55
